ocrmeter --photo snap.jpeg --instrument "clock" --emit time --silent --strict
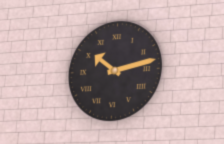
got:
10:13
